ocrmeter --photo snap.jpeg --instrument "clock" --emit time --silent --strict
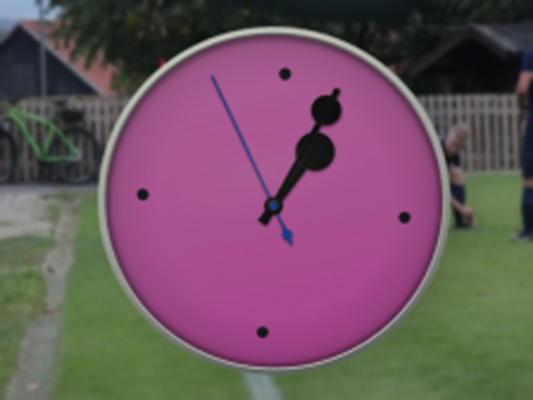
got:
1:03:55
